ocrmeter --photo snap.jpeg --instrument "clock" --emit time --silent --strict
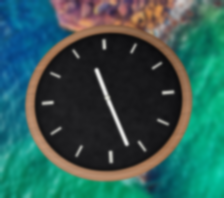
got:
11:27
